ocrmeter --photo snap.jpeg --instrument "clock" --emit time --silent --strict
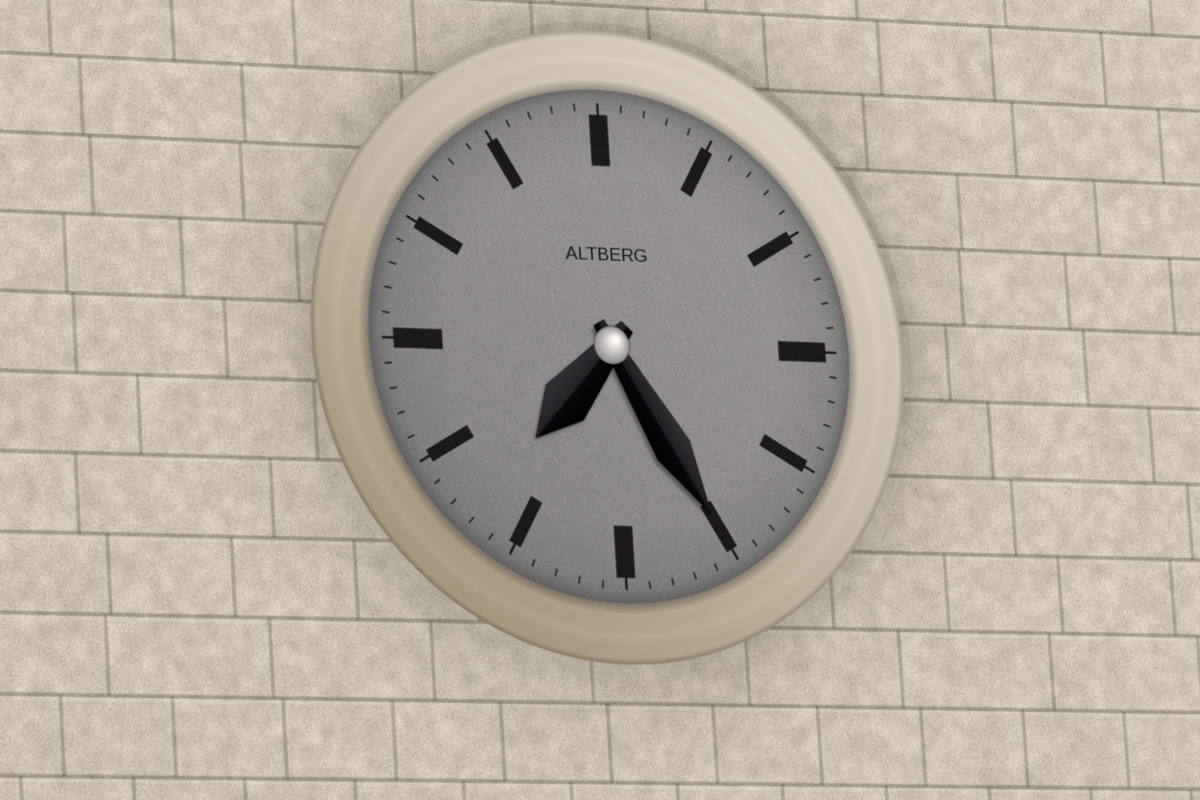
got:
7:25
